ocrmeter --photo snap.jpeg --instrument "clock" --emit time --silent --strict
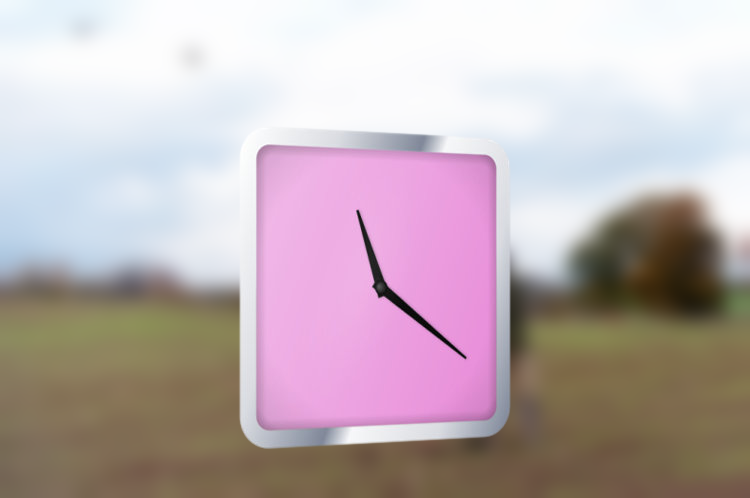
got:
11:21
